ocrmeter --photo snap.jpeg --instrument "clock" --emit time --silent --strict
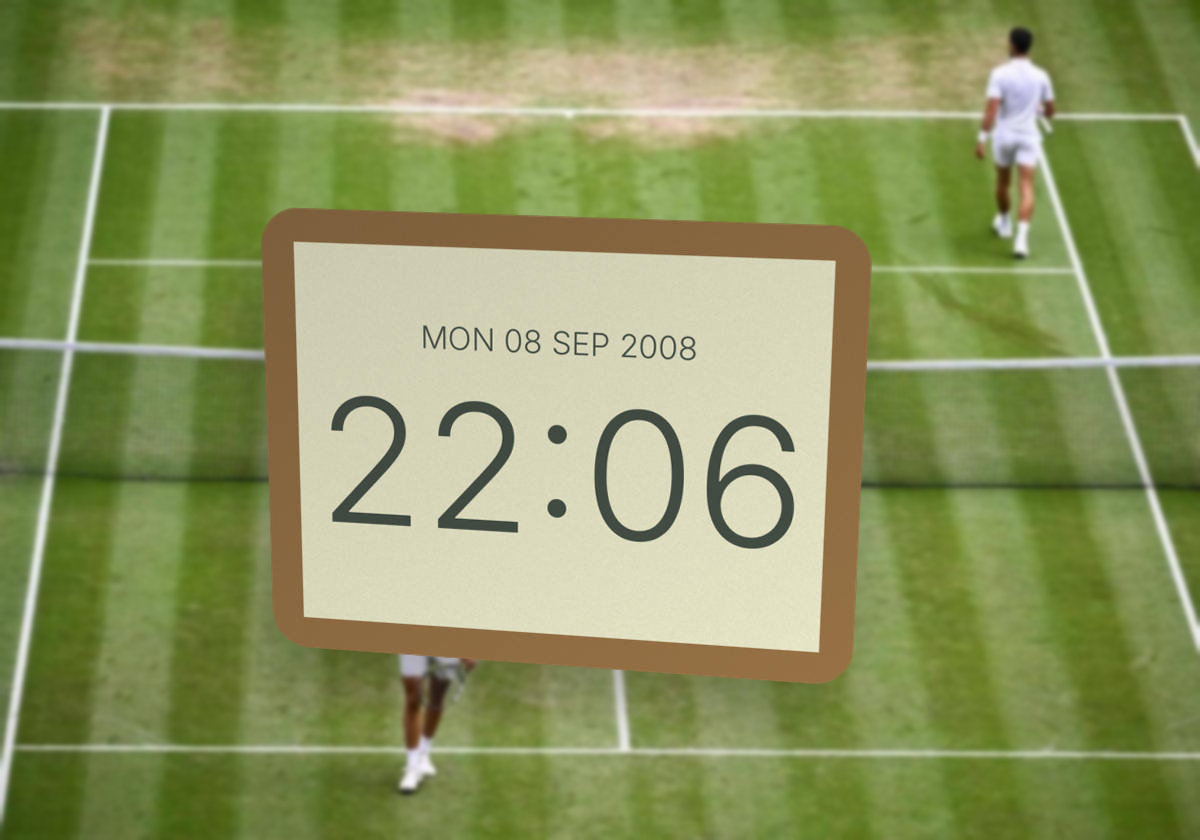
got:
22:06
